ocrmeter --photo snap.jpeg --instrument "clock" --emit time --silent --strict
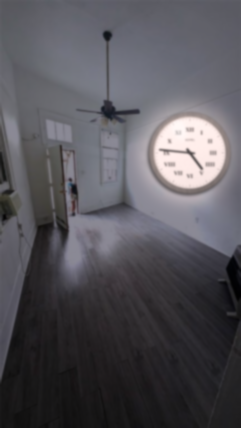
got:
4:46
